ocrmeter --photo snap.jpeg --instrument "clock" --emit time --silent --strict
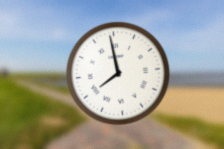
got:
7:59
